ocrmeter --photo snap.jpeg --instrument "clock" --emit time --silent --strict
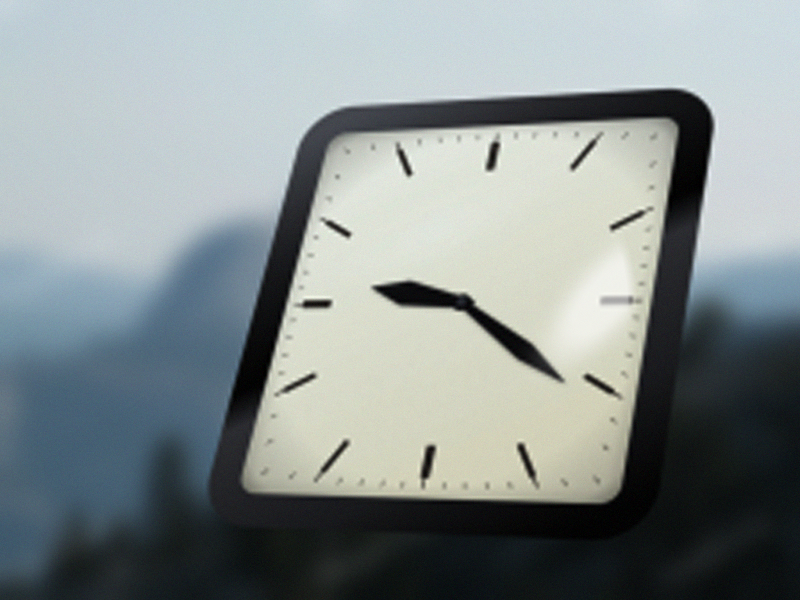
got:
9:21
